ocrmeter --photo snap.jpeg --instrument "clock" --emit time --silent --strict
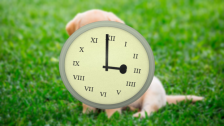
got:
2:59
